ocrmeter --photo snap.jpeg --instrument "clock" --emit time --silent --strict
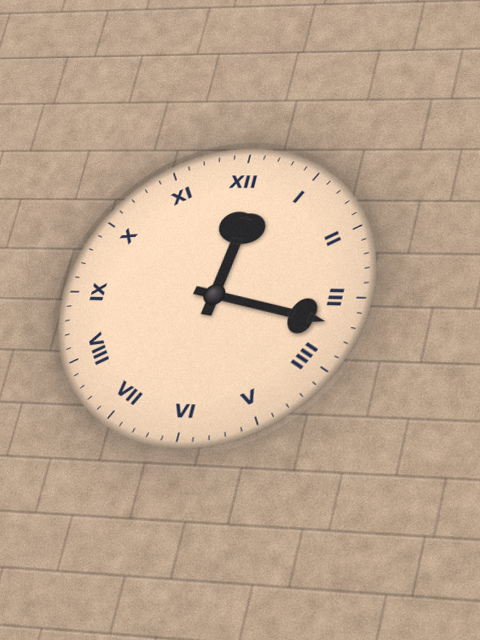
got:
12:17
